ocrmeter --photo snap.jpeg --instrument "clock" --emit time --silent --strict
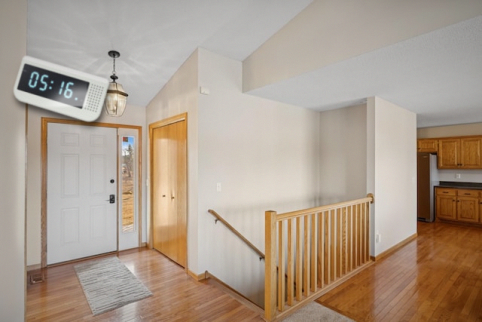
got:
5:16
